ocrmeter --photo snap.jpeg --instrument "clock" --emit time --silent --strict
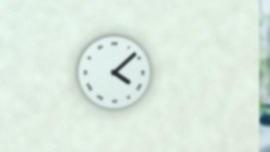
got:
4:08
